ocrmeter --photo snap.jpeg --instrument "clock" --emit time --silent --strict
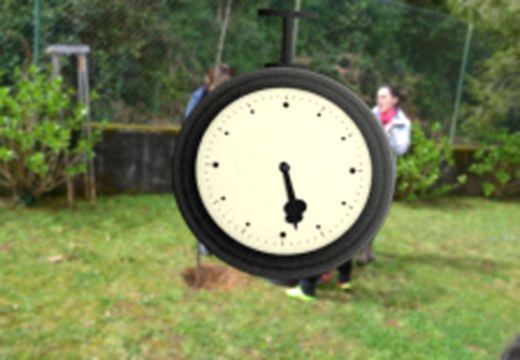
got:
5:28
